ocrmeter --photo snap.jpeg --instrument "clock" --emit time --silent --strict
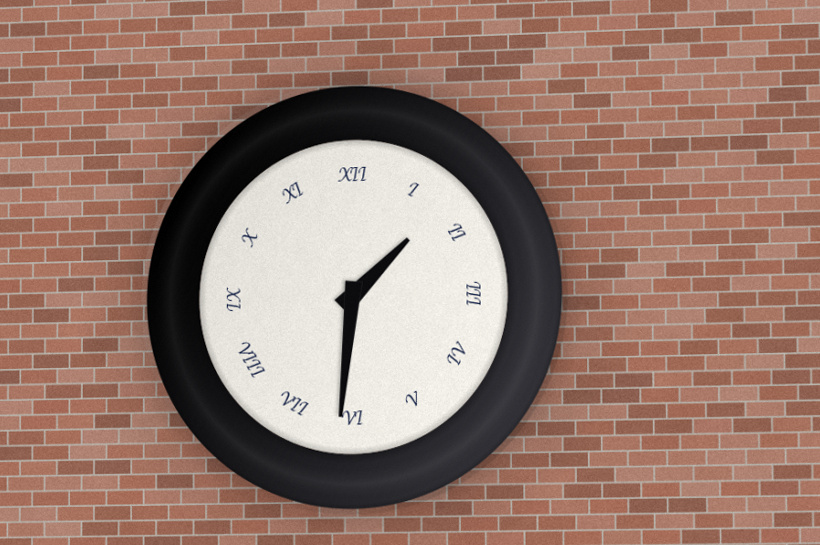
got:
1:31
